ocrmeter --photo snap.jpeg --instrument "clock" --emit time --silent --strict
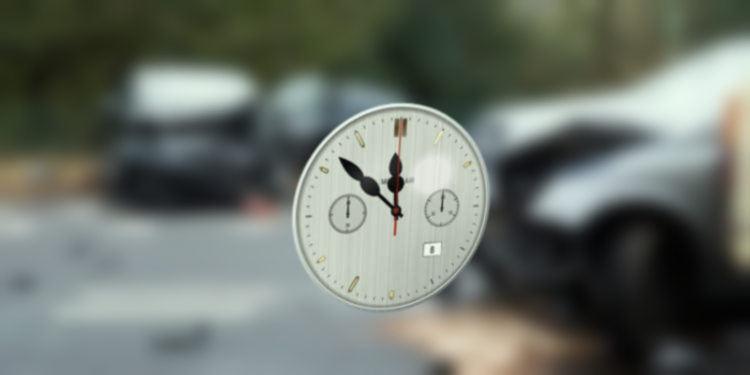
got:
11:52
